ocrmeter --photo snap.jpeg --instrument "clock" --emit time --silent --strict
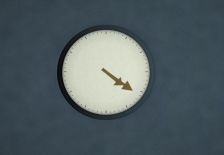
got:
4:21
